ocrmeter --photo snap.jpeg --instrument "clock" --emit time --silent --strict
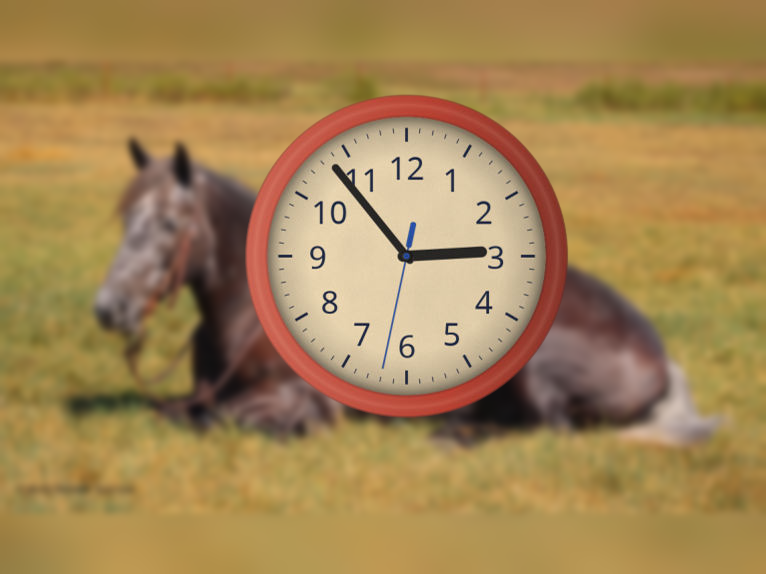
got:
2:53:32
